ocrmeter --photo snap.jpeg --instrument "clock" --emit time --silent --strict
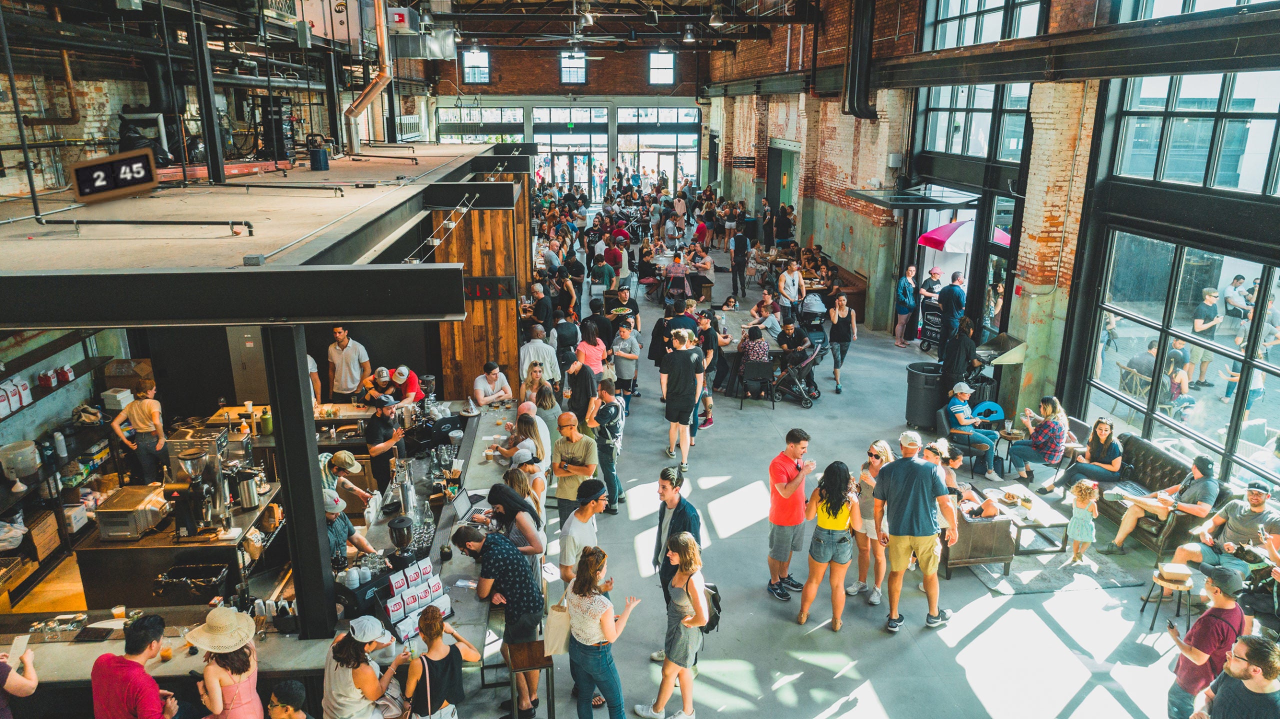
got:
2:45
